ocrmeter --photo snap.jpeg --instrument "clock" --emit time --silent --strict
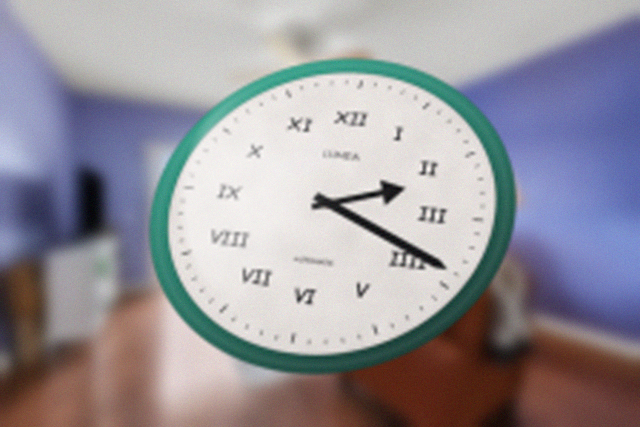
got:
2:19
